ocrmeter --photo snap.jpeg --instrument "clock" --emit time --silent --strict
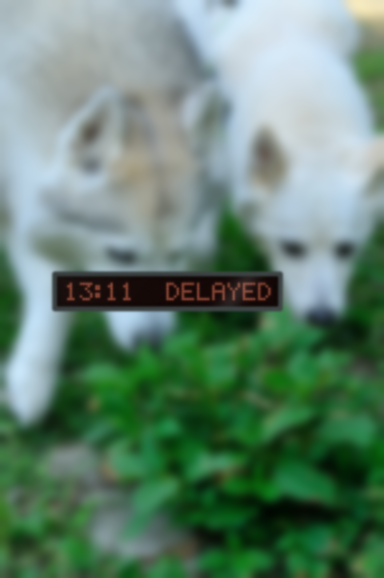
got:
13:11
